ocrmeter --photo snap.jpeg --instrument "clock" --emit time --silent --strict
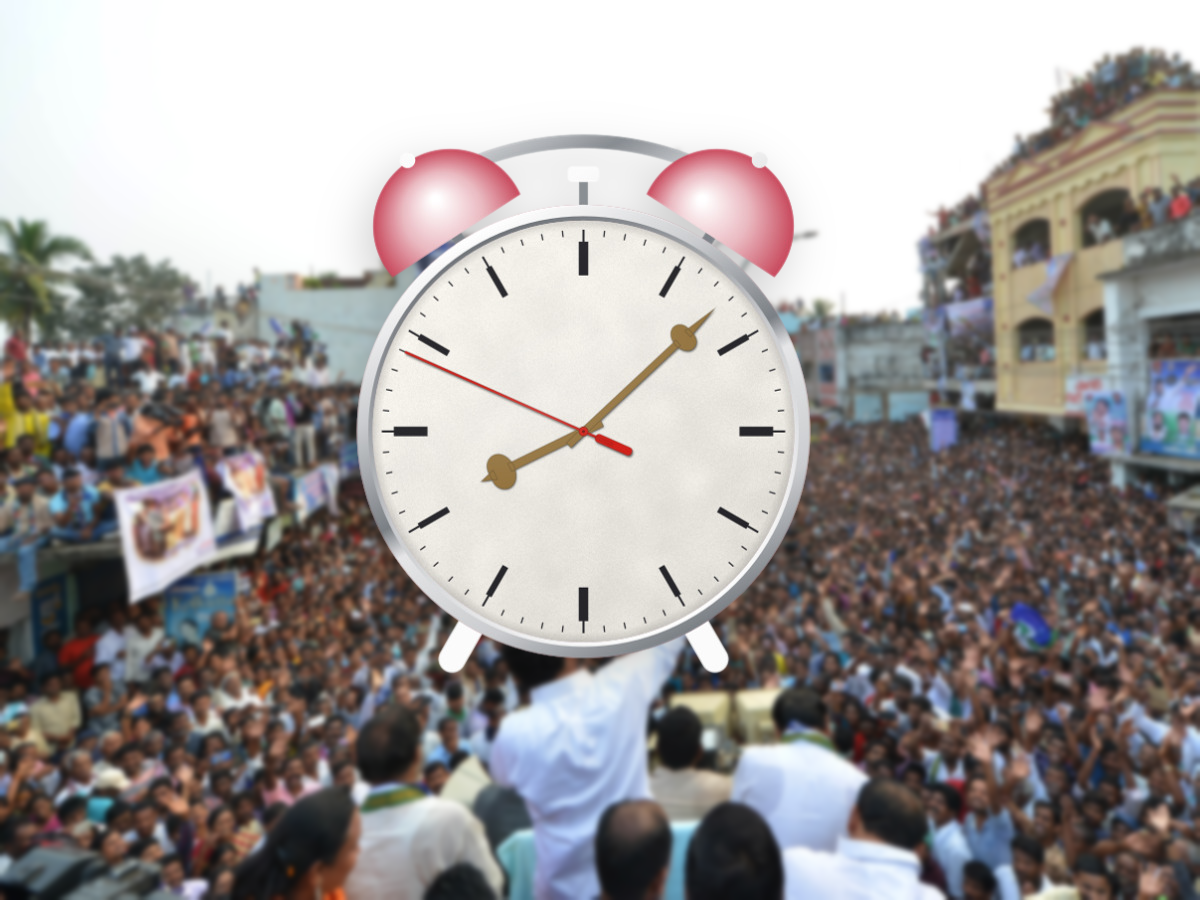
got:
8:07:49
